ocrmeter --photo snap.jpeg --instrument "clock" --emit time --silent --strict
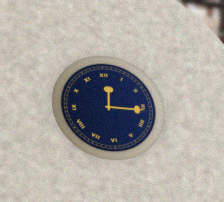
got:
12:16
